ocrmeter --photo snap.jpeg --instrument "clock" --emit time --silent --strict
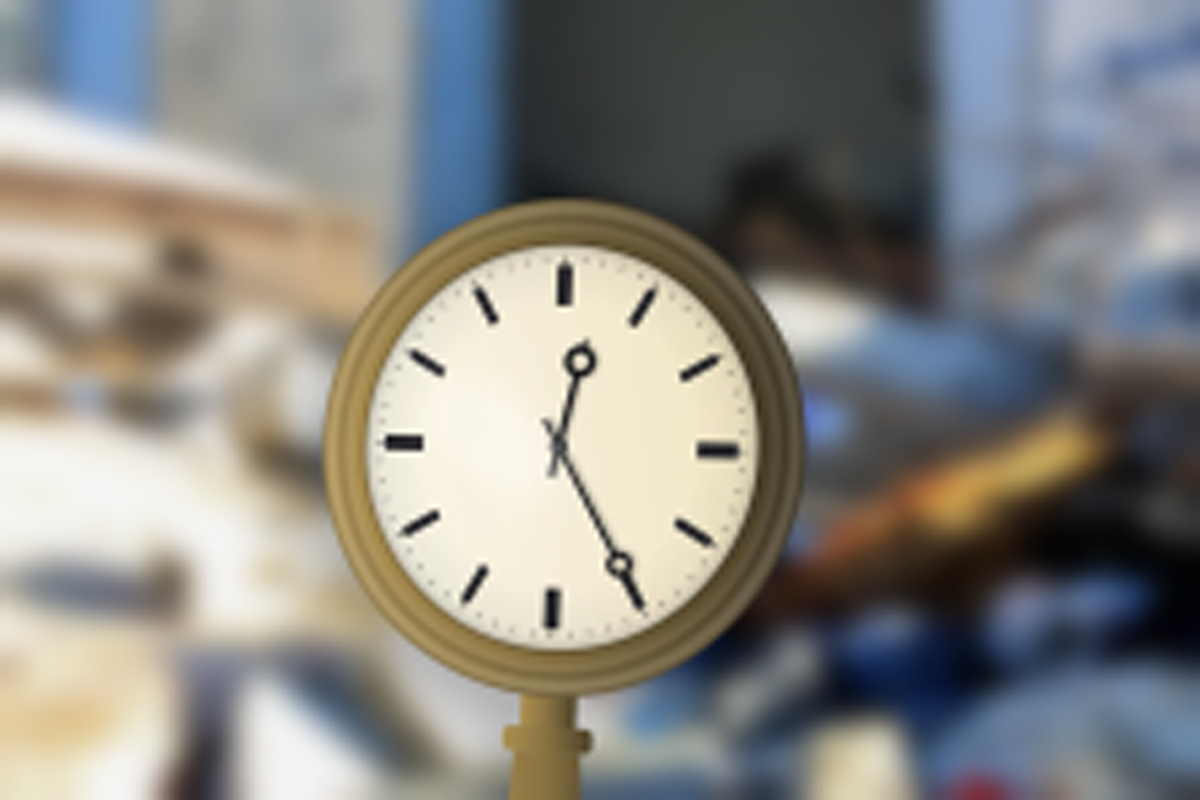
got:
12:25
